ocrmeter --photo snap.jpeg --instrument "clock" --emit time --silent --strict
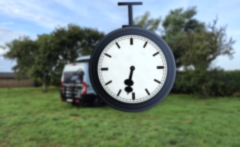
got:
6:32
